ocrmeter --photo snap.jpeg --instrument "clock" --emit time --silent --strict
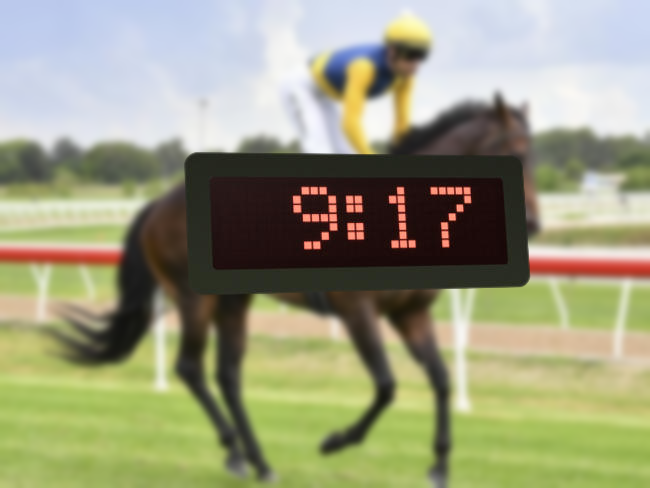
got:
9:17
